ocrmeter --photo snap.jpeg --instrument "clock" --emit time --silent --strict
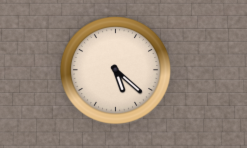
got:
5:22
